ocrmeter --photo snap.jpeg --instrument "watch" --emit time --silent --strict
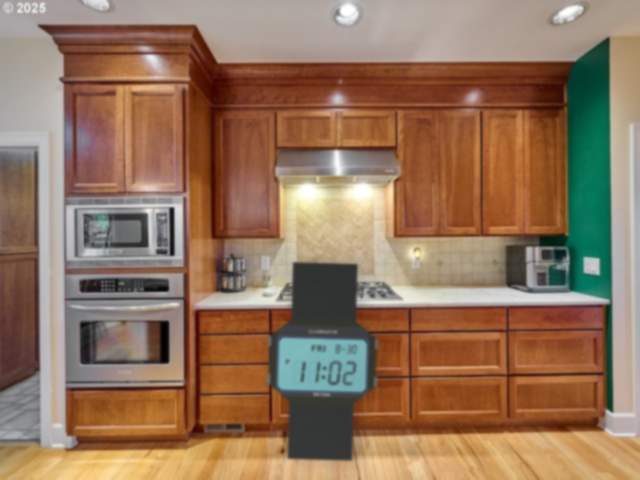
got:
11:02
